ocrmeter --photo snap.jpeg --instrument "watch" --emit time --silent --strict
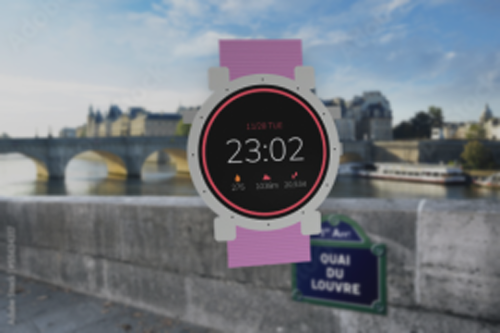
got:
23:02
